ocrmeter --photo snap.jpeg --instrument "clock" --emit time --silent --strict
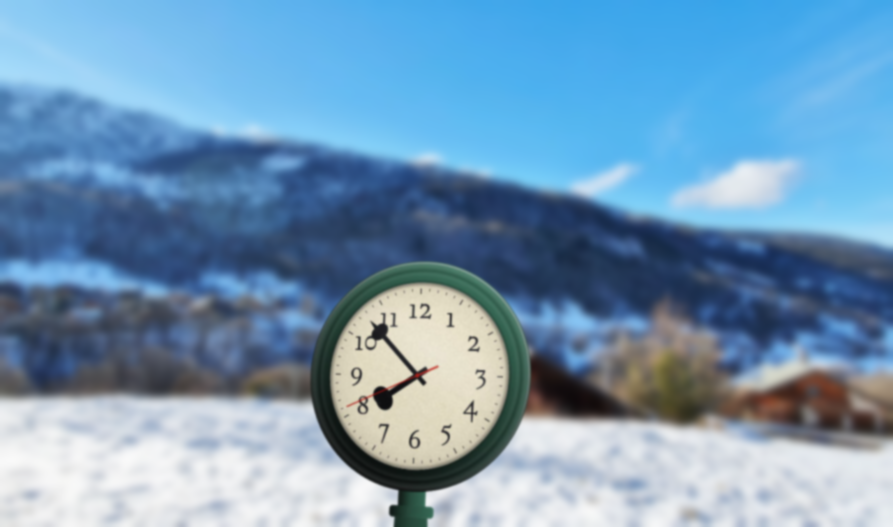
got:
7:52:41
